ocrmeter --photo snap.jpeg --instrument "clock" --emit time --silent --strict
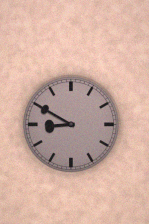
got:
8:50
